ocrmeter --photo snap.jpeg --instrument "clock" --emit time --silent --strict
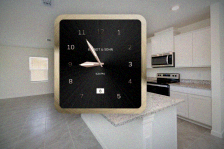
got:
8:55
